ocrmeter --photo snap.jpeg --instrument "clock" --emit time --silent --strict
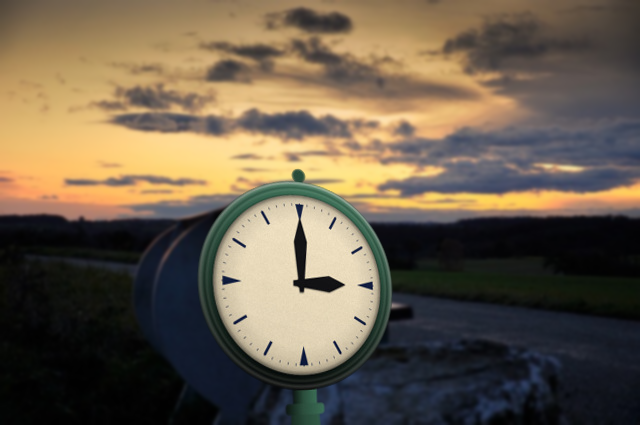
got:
3:00
